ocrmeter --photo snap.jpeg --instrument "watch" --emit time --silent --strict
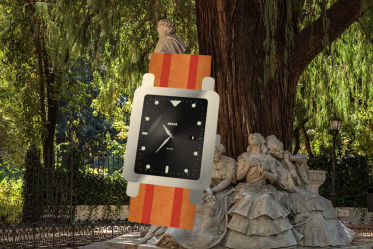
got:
10:36
